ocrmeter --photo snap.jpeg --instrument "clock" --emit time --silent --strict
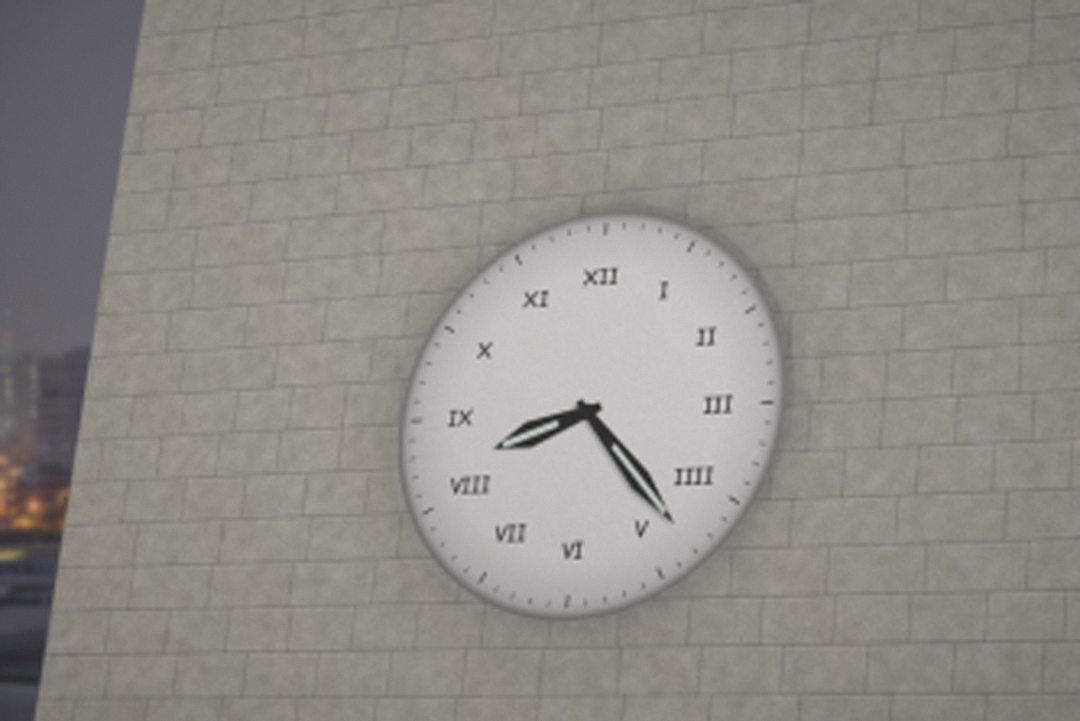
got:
8:23
